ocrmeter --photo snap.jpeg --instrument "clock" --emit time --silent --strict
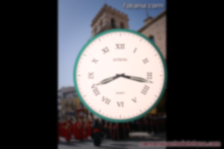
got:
8:17
